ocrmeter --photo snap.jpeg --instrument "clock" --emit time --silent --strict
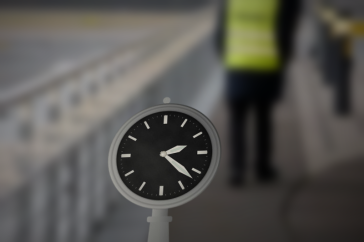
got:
2:22
